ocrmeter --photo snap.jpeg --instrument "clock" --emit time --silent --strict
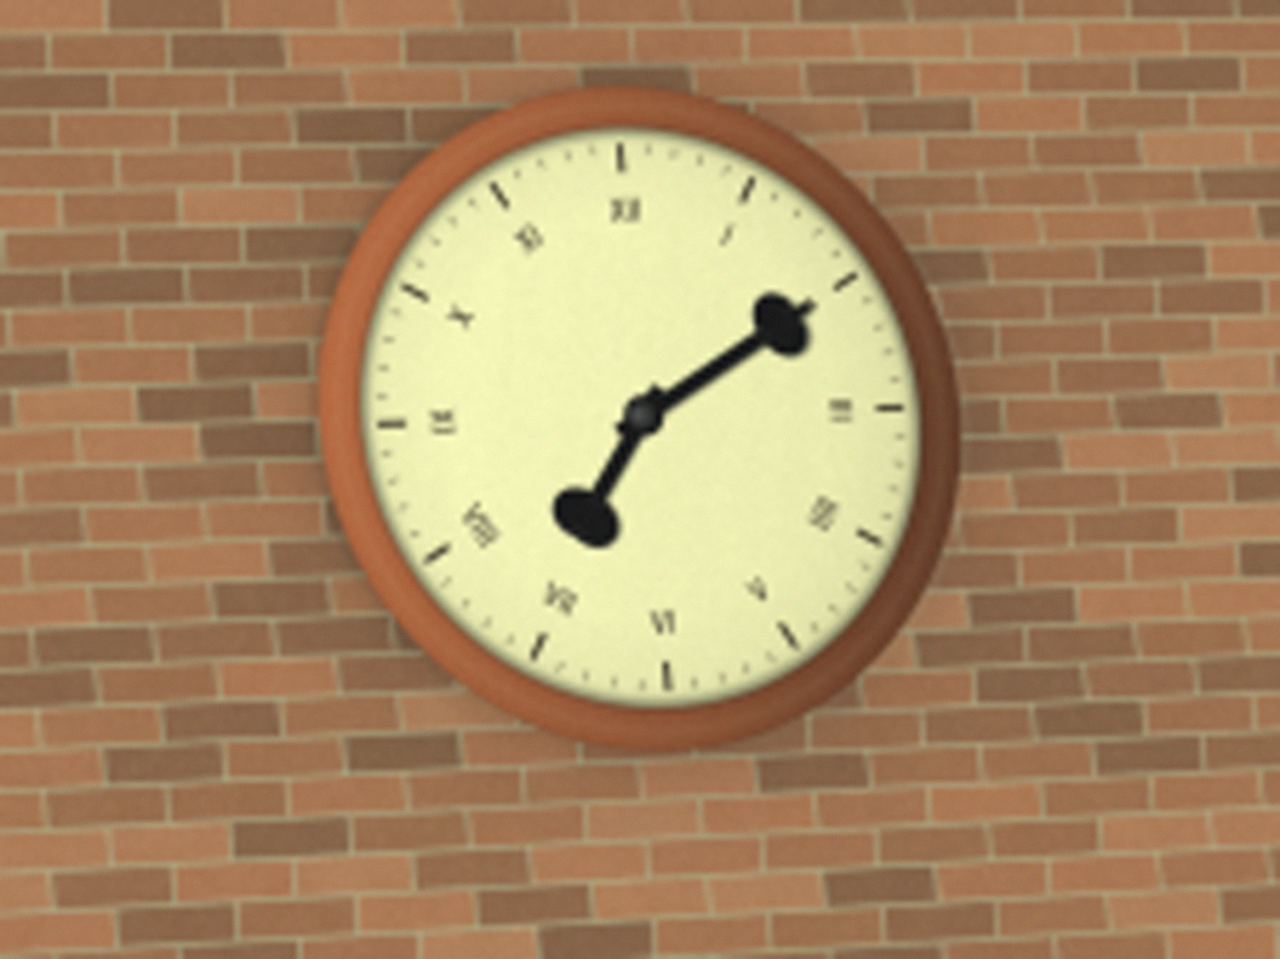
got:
7:10
